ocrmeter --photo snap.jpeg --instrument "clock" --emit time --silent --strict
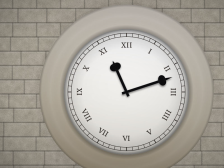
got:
11:12
